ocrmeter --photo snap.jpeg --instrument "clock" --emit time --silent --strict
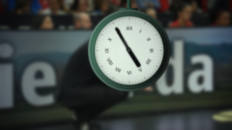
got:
4:55
